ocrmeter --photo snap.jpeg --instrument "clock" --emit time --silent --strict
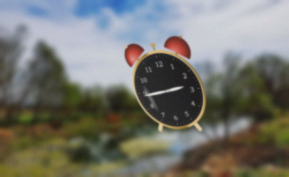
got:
2:44
